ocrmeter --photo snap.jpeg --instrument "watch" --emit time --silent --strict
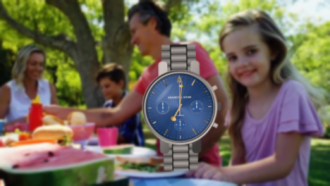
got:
7:01
